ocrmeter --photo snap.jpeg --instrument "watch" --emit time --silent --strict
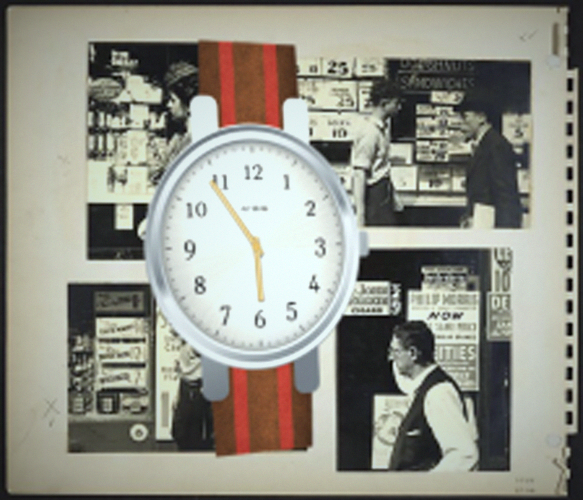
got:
5:54
